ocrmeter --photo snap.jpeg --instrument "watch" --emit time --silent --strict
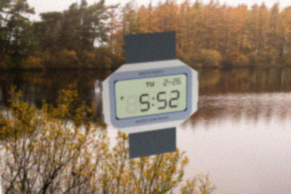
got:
5:52
